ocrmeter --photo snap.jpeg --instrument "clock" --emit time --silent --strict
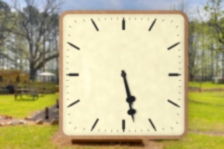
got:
5:28
